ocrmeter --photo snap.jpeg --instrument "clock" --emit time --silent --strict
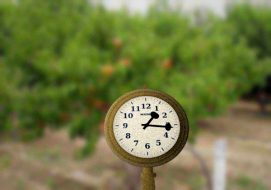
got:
1:16
